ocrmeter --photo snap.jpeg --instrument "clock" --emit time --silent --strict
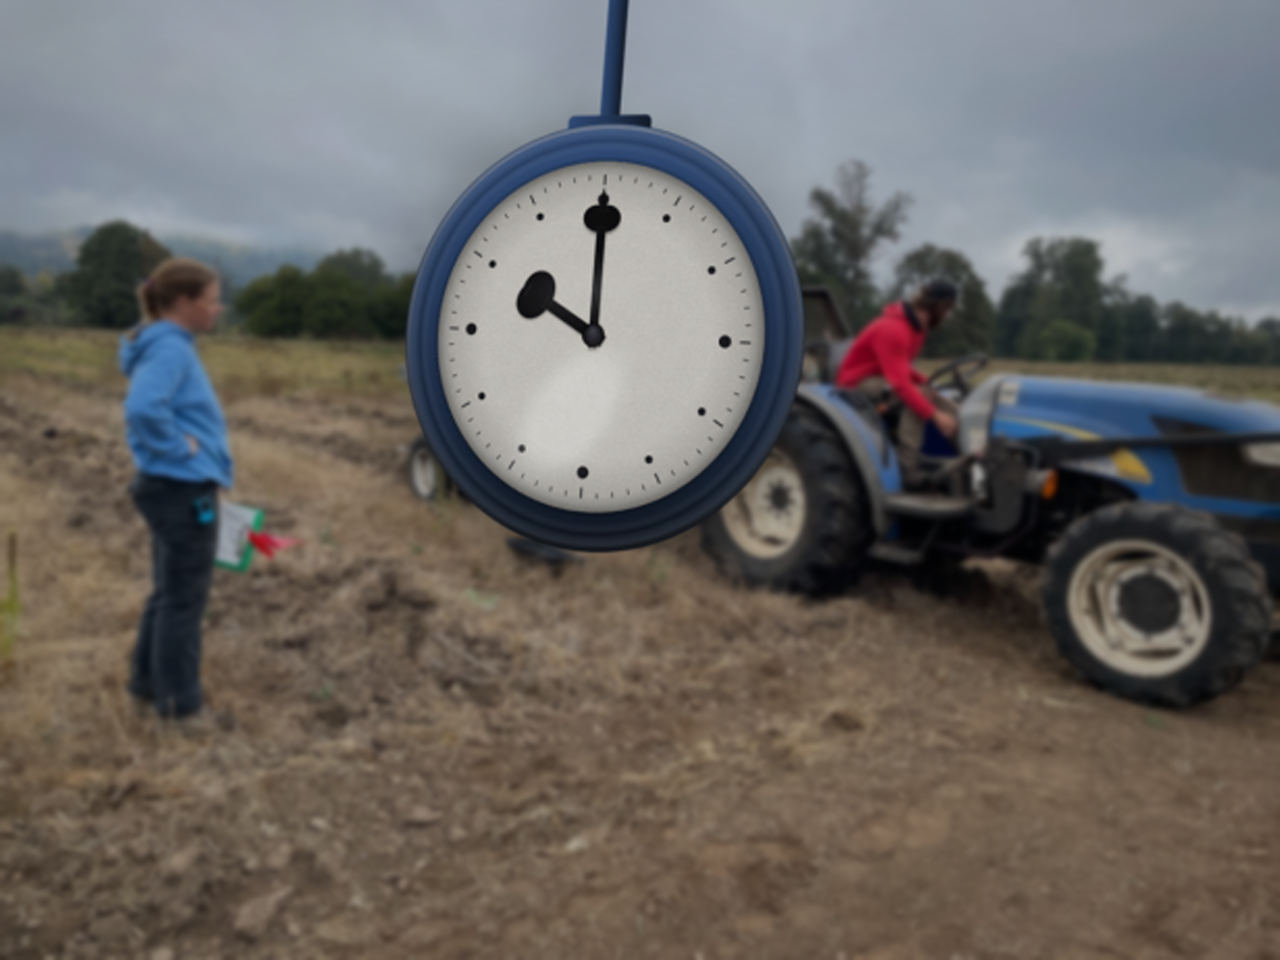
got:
10:00
